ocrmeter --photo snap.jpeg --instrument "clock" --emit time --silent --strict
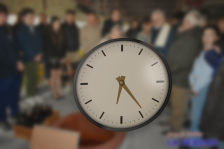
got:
6:24
